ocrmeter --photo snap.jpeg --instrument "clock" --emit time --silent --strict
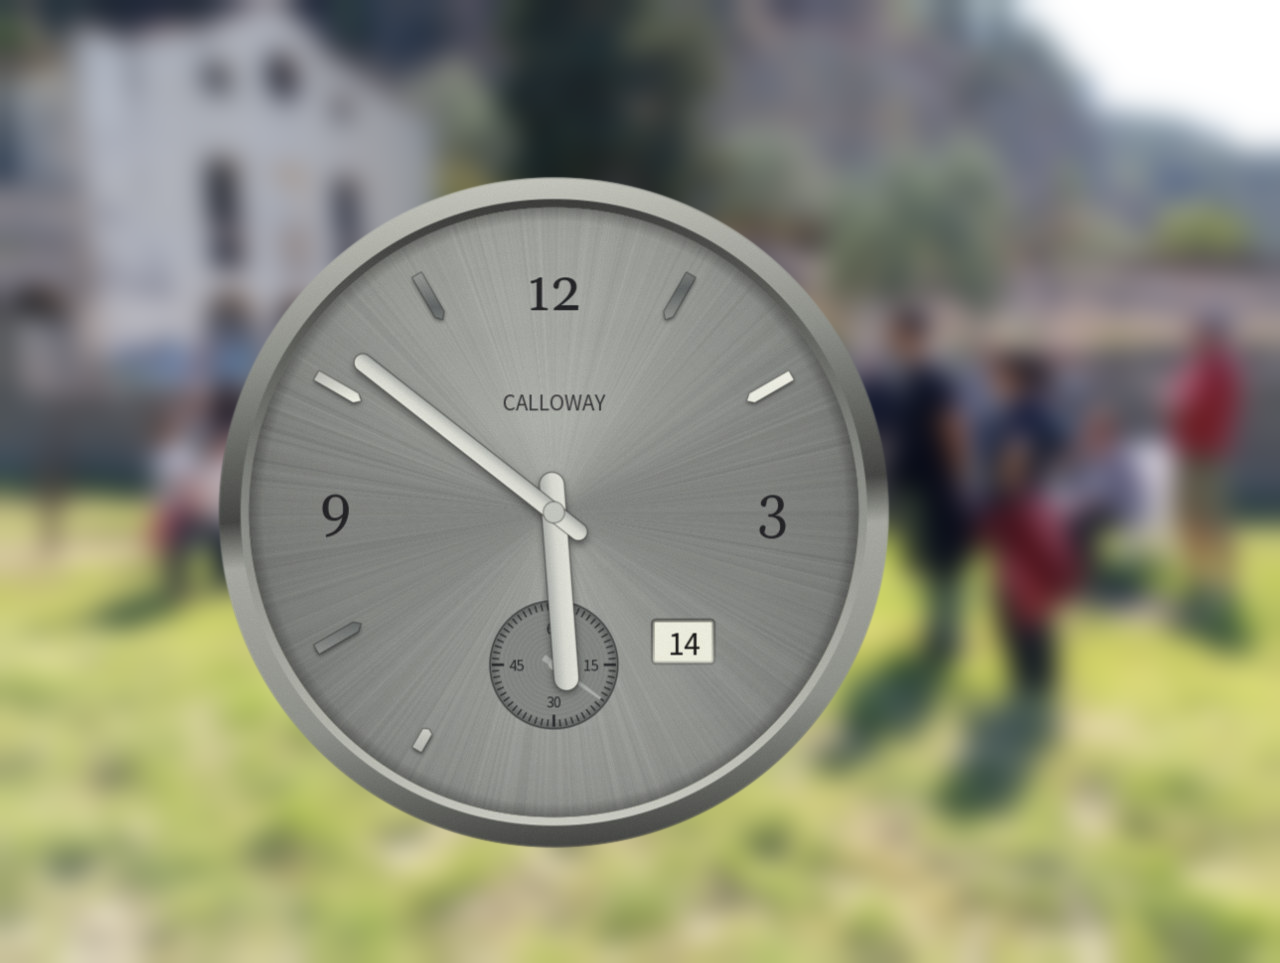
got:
5:51:21
